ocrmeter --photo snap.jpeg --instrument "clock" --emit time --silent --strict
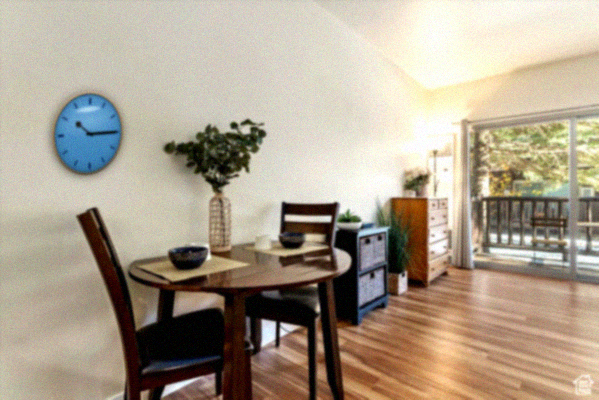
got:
10:15
